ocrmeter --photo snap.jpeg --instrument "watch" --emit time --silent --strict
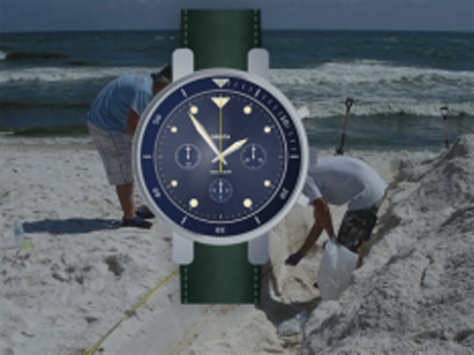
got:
1:54
